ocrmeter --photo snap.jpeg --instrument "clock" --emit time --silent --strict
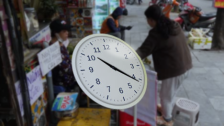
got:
10:21
